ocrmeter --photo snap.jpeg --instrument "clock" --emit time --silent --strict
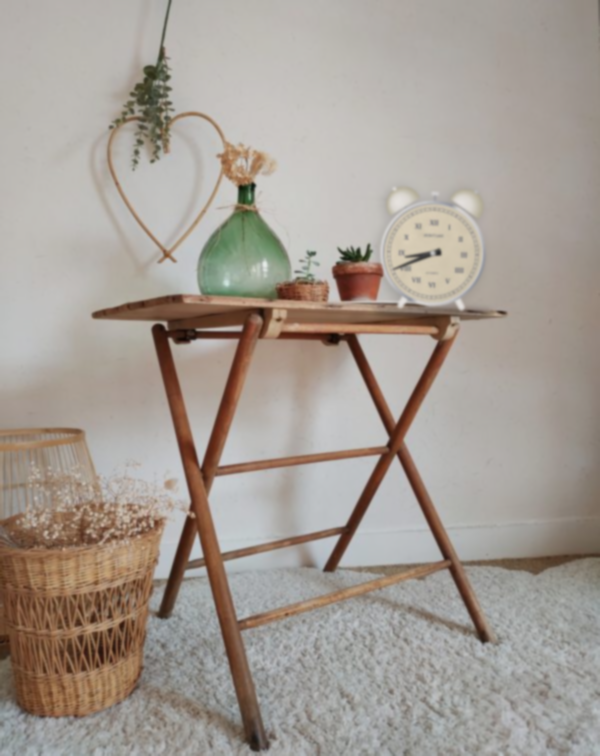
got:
8:41
